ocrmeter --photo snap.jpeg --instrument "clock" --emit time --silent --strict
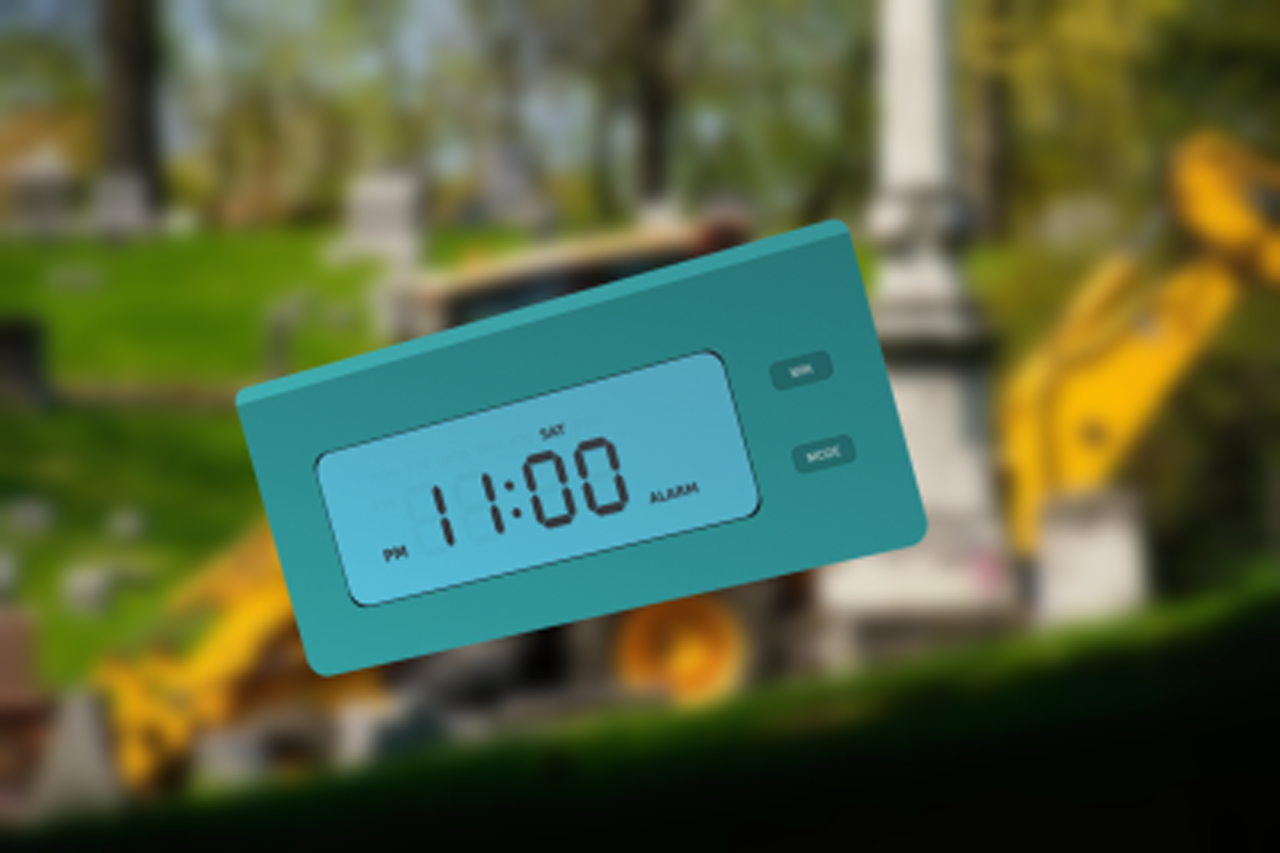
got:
11:00
